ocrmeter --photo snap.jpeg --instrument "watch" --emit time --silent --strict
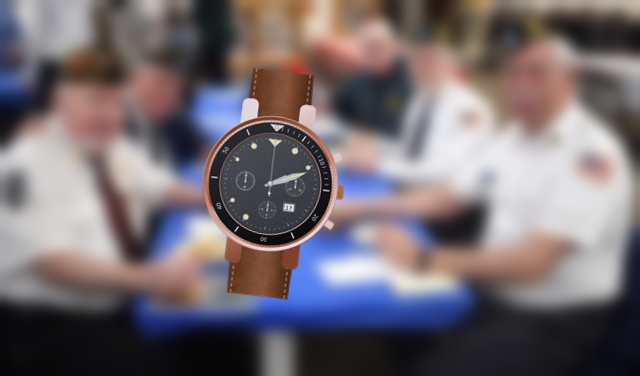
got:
2:11
